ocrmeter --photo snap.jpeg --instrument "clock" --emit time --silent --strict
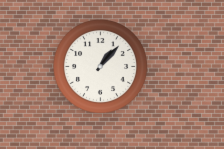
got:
1:07
